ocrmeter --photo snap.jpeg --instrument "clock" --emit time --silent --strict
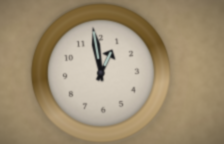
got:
12:59
